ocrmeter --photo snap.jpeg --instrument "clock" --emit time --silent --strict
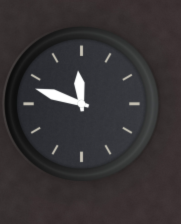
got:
11:48
